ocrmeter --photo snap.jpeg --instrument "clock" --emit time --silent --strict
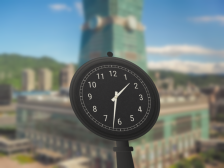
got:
1:32
